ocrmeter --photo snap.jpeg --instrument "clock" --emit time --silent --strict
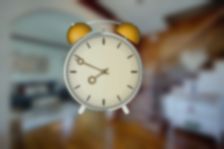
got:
7:49
